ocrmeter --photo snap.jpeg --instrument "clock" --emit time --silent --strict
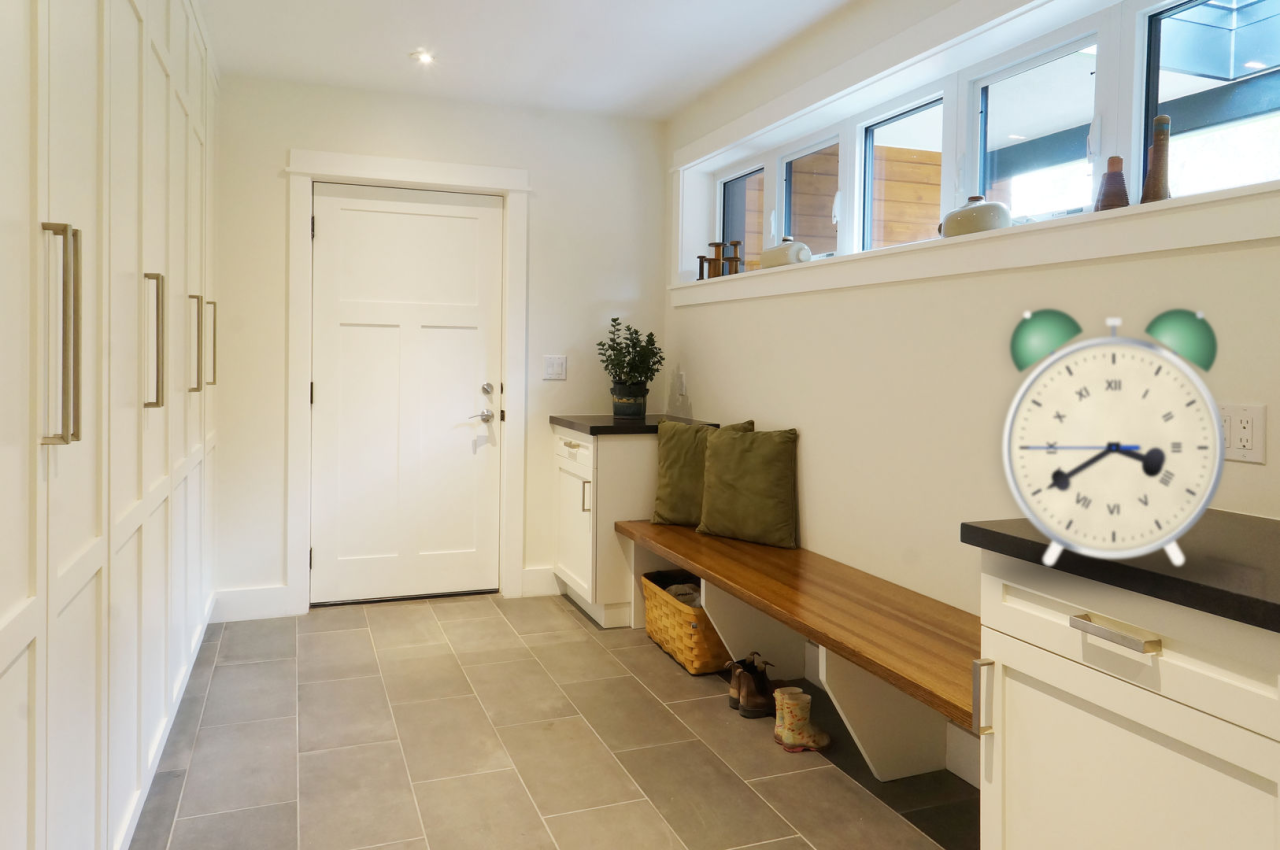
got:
3:39:45
